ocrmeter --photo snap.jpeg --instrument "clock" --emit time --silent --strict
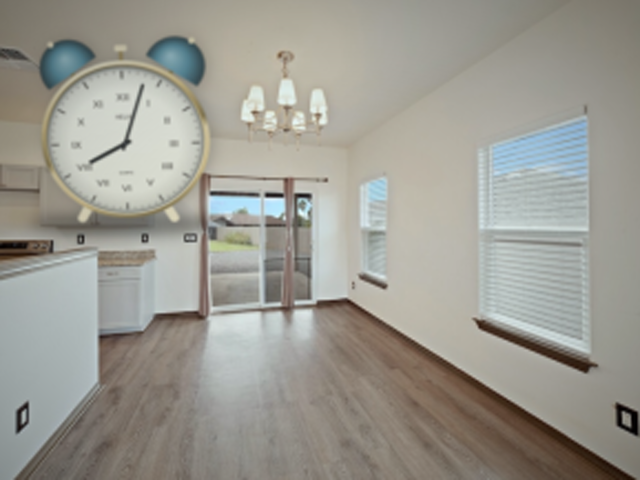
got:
8:03
